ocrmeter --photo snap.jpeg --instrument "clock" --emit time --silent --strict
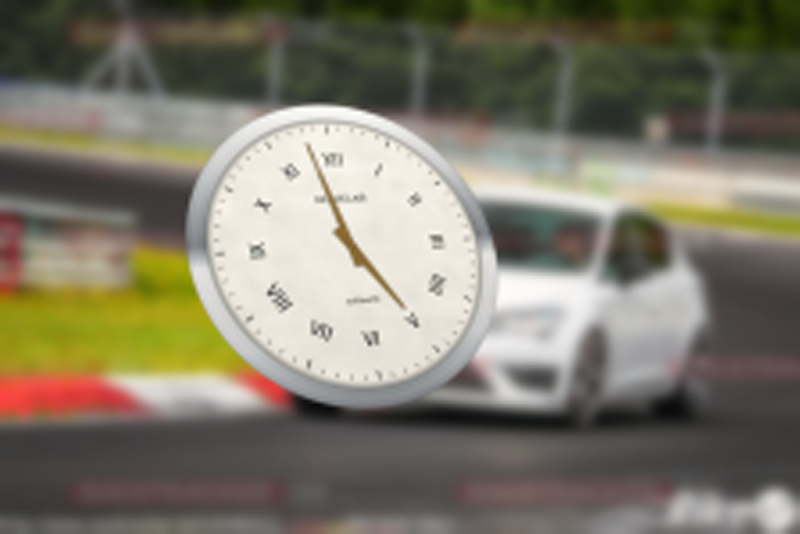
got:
4:58
